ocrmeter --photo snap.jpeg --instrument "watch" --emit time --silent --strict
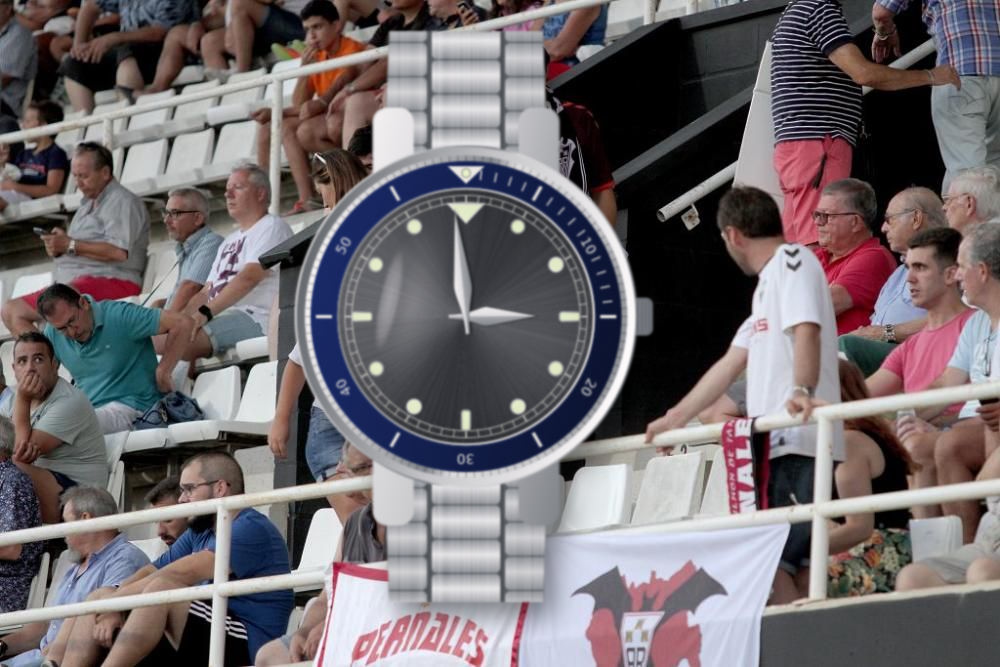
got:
2:59
